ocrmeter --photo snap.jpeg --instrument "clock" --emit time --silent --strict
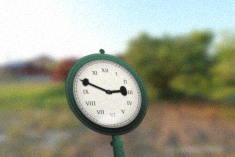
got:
2:49
